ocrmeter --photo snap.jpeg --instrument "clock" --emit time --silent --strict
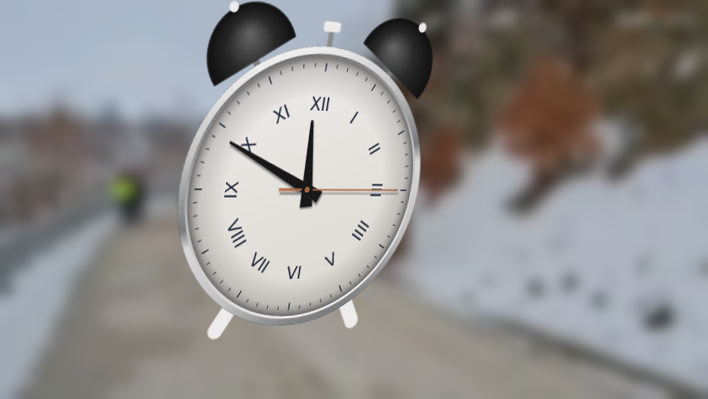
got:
11:49:15
